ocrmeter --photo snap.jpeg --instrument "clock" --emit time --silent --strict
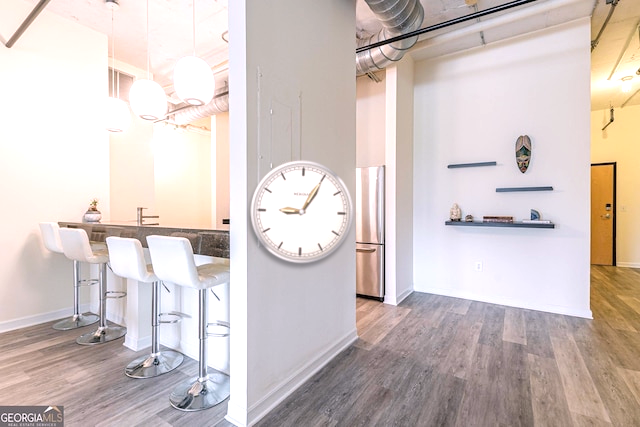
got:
9:05
